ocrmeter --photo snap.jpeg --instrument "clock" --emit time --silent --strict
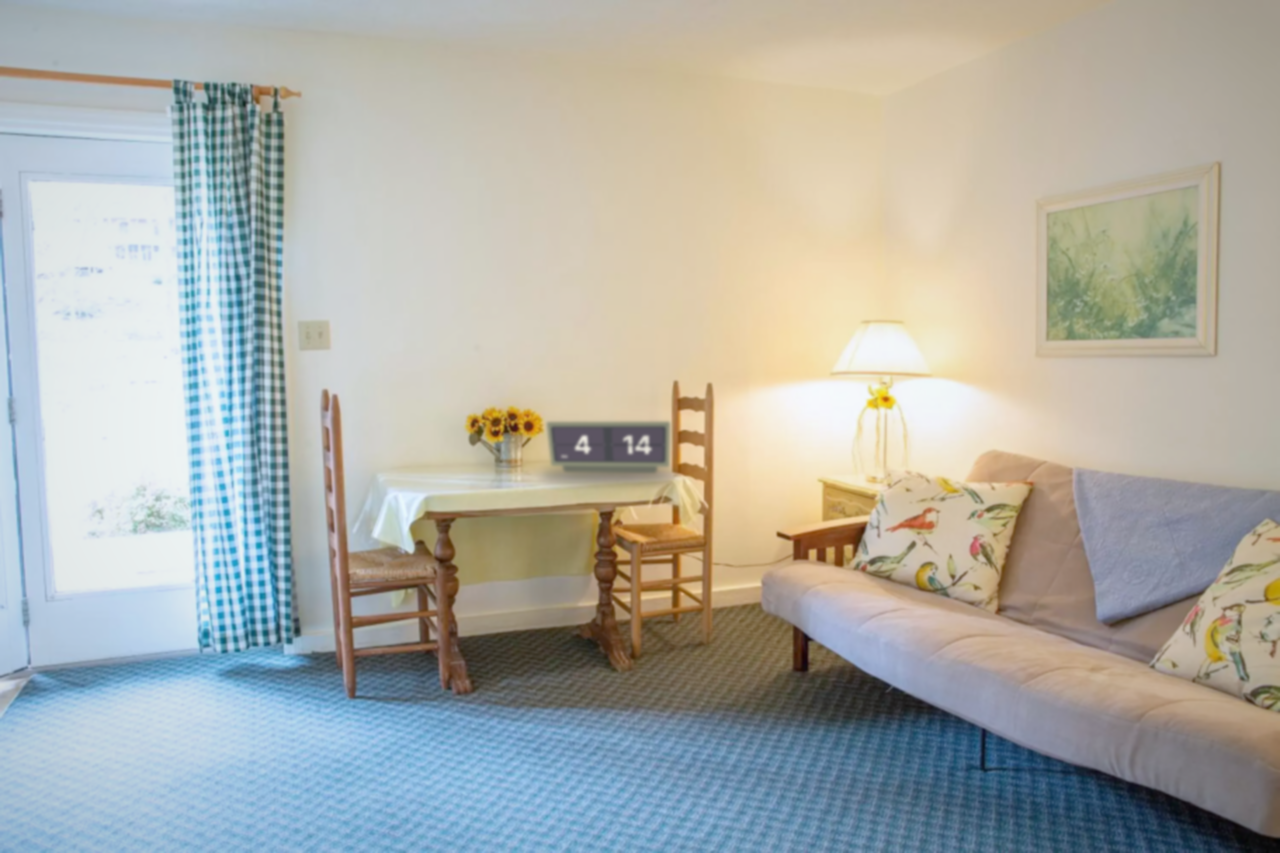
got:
4:14
